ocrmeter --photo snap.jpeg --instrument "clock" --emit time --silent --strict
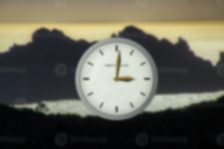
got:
3:01
